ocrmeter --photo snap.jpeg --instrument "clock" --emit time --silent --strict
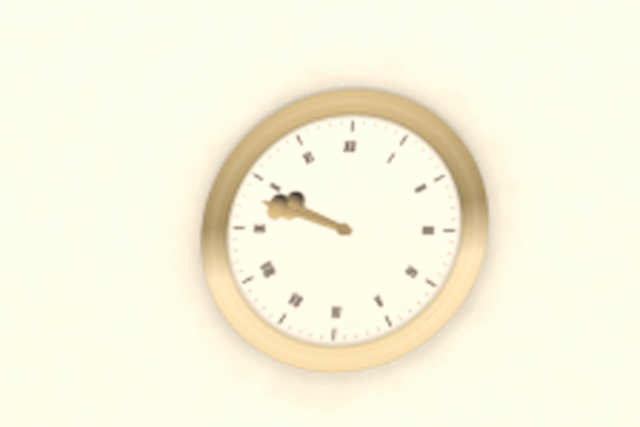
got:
9:48
